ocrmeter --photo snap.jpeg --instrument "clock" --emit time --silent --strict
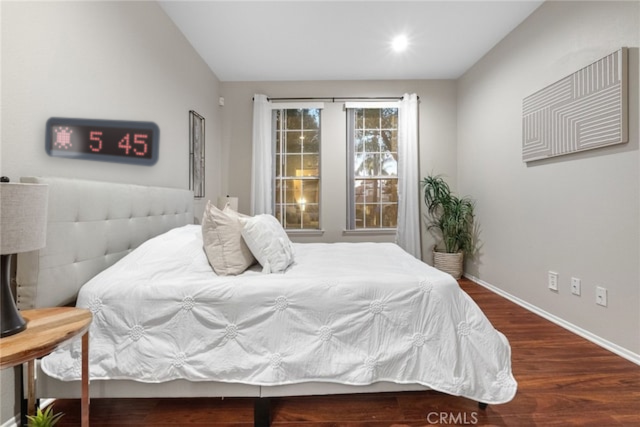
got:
5:45
